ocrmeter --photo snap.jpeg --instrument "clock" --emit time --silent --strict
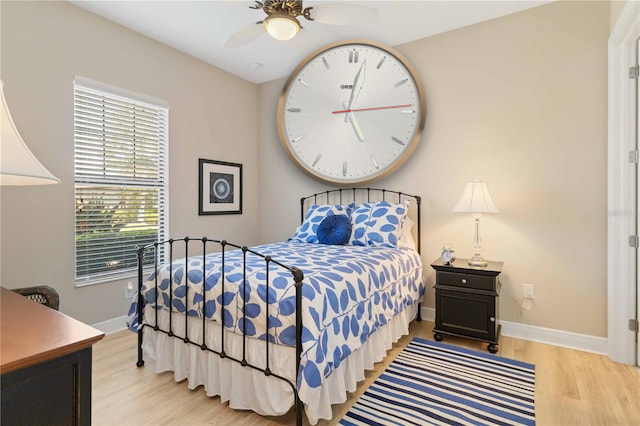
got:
5:02:14
